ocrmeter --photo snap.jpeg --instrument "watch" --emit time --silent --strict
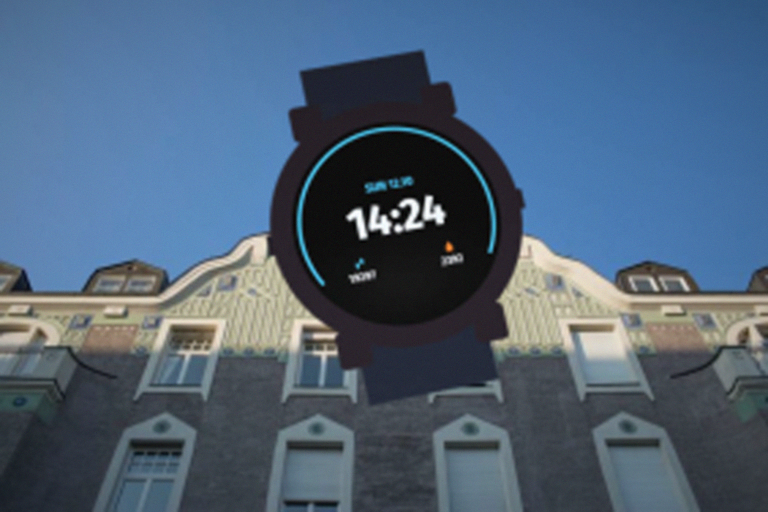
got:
14:24
